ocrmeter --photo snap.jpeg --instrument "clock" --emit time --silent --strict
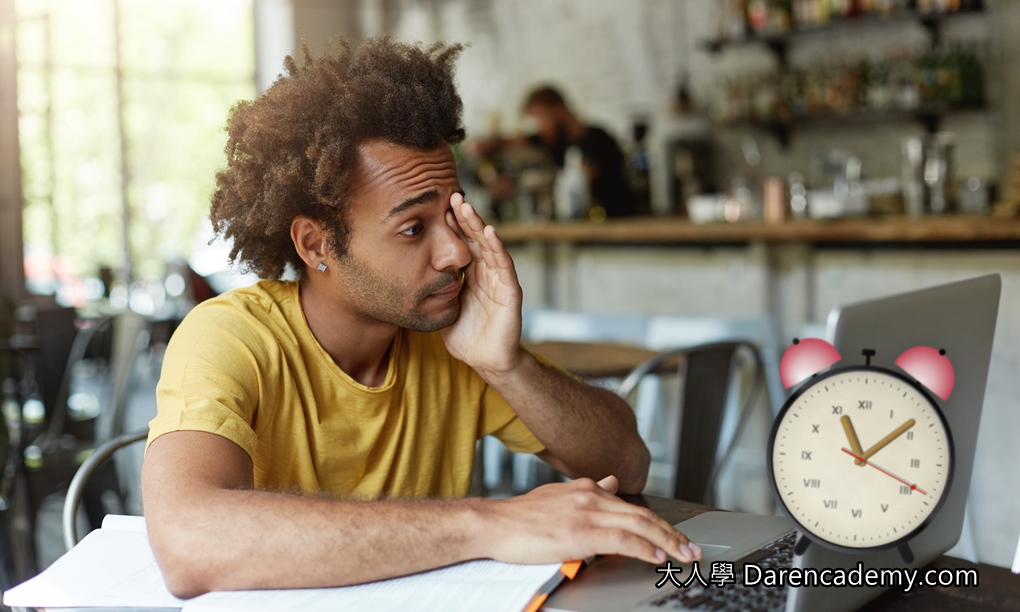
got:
11:08:19
